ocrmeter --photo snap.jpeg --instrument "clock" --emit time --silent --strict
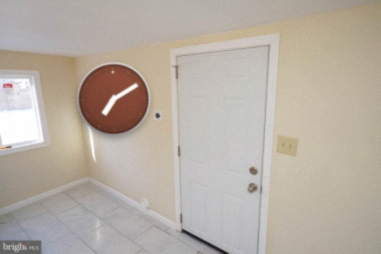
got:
7:10
